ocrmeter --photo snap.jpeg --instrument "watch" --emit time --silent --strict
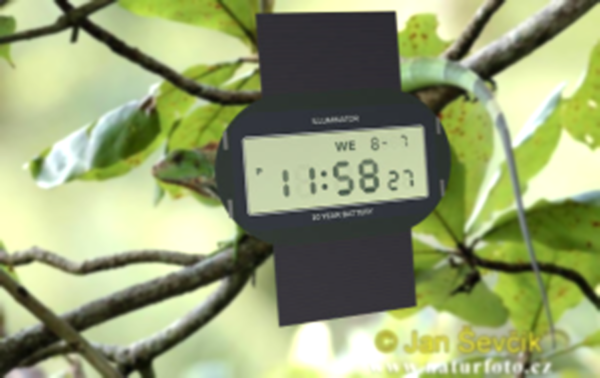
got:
11:58:27
